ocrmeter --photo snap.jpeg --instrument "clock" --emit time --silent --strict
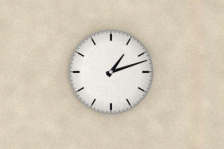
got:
1:12
